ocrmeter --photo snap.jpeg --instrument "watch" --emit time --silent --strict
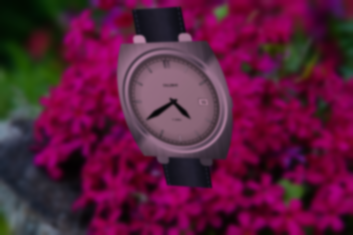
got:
4:40
